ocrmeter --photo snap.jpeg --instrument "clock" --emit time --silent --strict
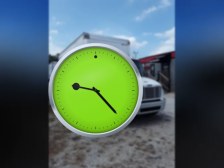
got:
9:23
